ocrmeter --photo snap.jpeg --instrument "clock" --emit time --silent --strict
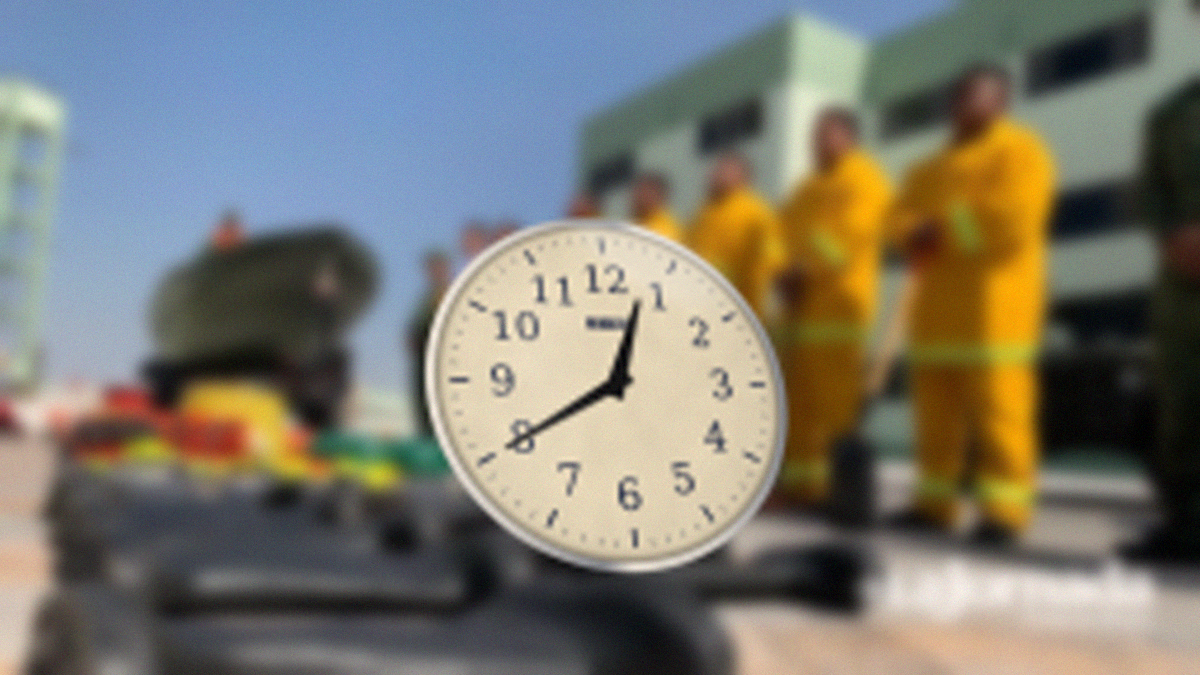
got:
12:40
